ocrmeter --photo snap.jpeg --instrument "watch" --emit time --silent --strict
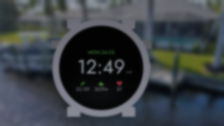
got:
12:49
